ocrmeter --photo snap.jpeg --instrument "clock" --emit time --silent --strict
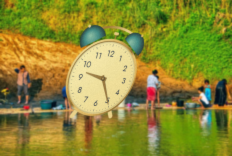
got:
9:25
